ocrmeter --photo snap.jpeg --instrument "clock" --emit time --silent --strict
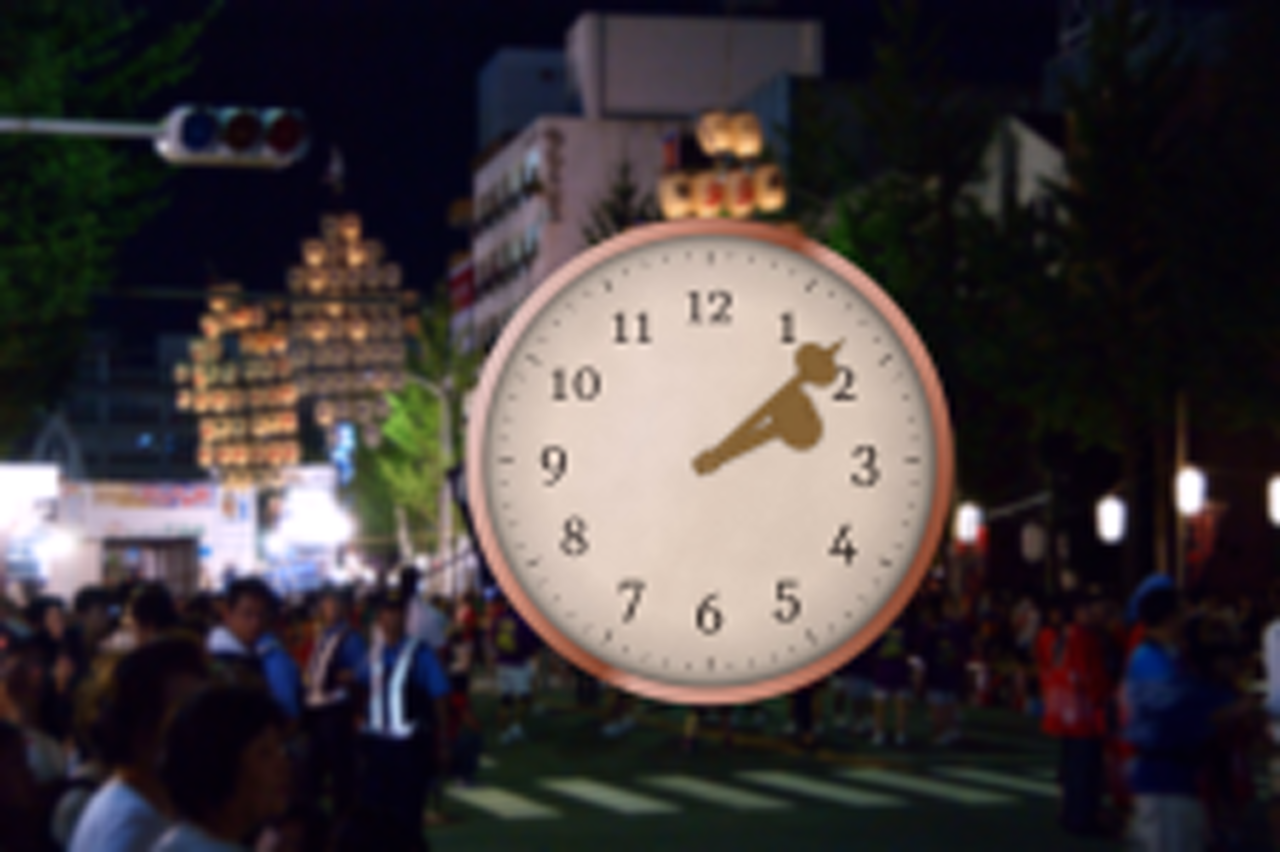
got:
2:08
